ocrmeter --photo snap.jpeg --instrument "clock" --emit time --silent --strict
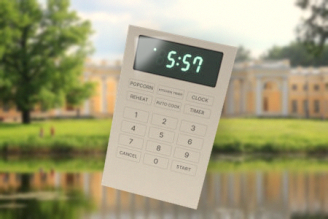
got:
5:57
